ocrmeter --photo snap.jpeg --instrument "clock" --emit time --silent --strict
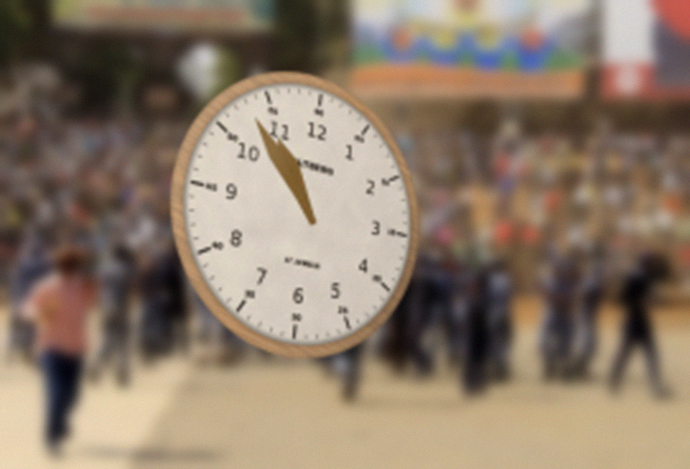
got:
10:53
